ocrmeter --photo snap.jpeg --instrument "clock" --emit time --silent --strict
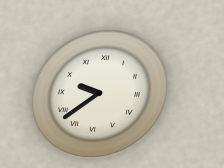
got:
9:38
